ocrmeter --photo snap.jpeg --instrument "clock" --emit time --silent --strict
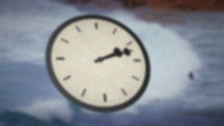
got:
2:12
